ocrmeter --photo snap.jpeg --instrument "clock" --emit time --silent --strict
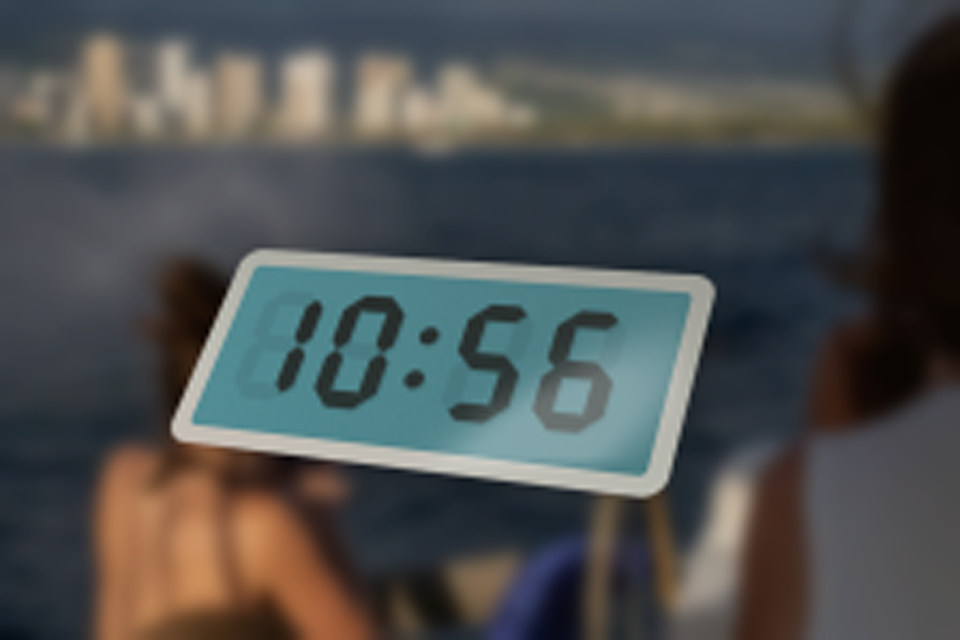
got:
10:56
